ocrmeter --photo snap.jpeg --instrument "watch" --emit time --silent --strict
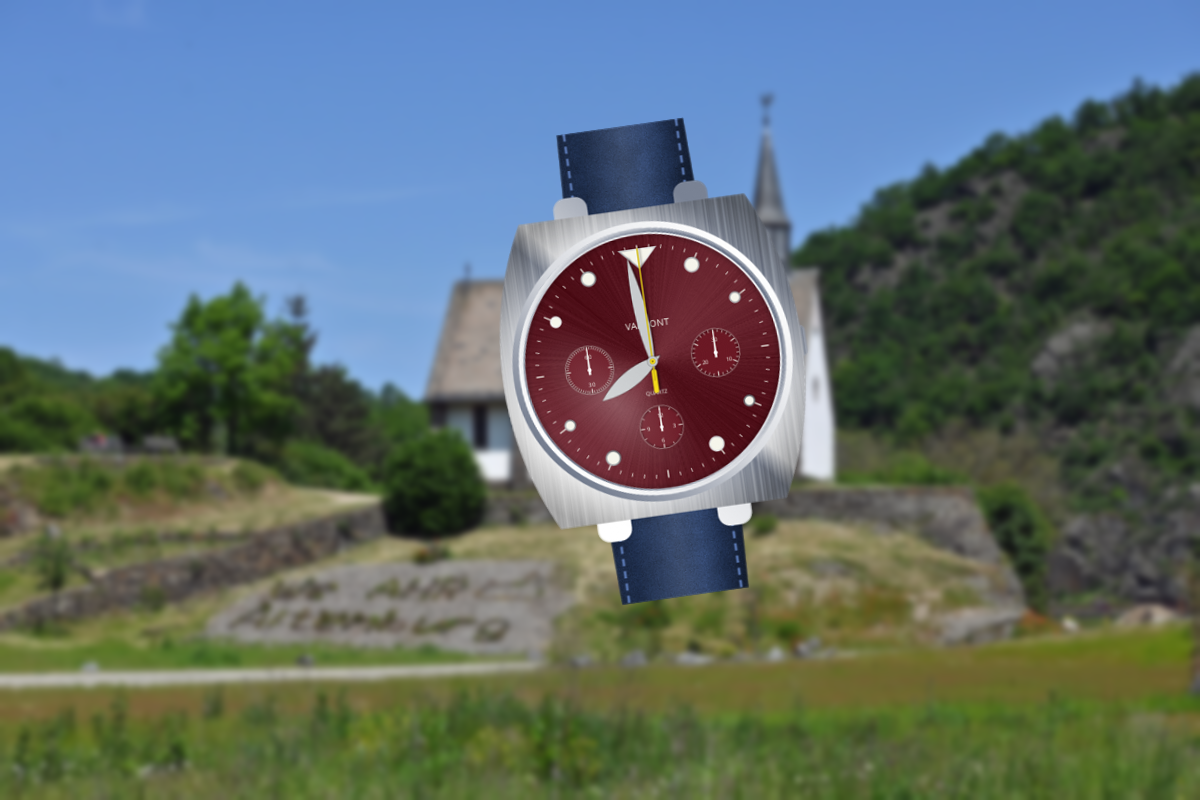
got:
7:59
